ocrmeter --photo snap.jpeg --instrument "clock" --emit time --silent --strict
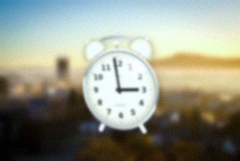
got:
2:59
